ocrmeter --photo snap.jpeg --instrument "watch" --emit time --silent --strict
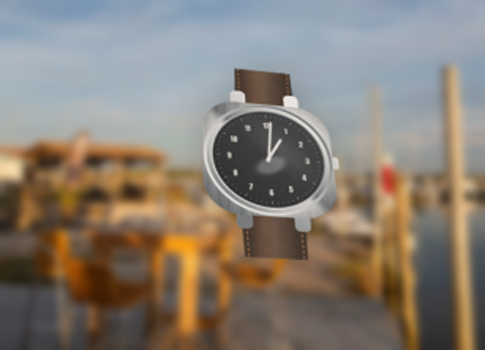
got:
1:01
